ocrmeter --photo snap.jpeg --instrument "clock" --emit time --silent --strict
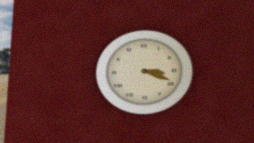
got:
3:19
